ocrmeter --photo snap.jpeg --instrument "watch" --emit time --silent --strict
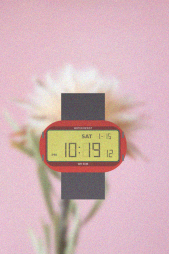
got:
10:19:12
